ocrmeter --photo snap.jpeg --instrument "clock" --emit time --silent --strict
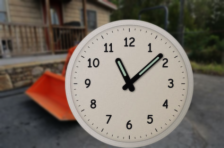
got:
11:08
